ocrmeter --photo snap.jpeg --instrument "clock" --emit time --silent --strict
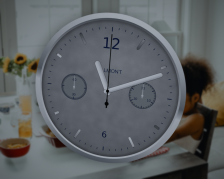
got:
11:11
